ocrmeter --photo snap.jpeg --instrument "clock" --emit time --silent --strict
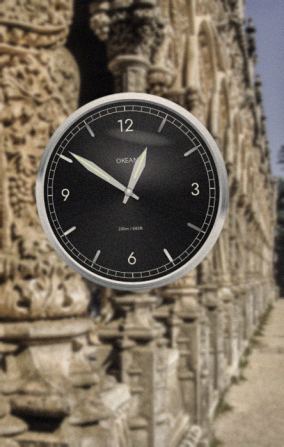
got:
12:51
